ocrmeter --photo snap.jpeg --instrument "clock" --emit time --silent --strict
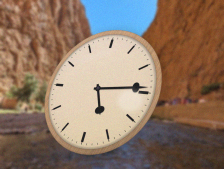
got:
5:14
